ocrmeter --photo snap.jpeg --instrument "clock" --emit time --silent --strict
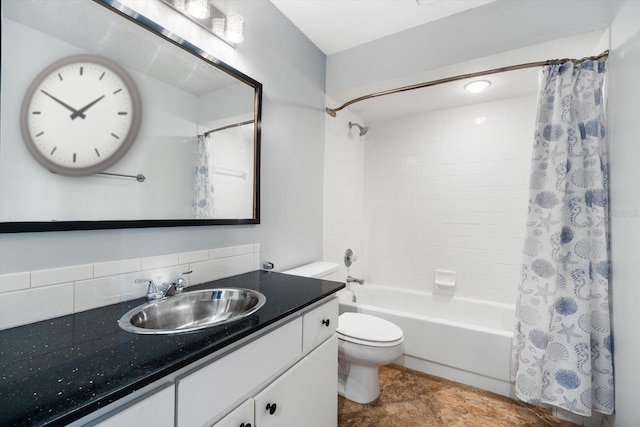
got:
1:50
